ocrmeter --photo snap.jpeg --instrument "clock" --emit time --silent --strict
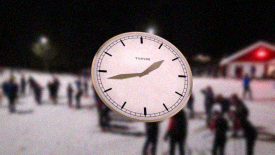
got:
1:43
